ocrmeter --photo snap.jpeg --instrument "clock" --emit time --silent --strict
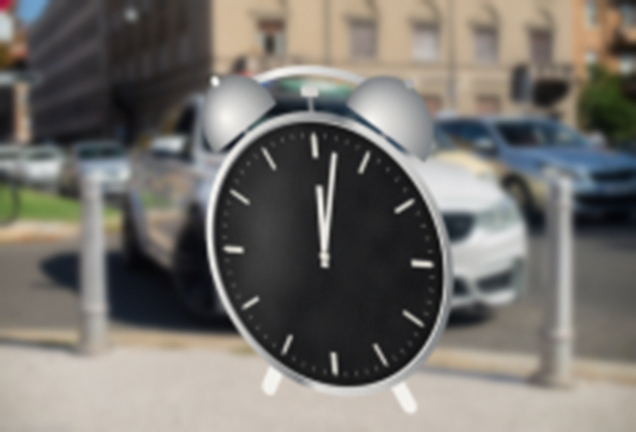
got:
12:02
